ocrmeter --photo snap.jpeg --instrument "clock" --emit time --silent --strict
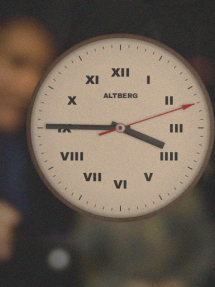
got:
3:45:12
